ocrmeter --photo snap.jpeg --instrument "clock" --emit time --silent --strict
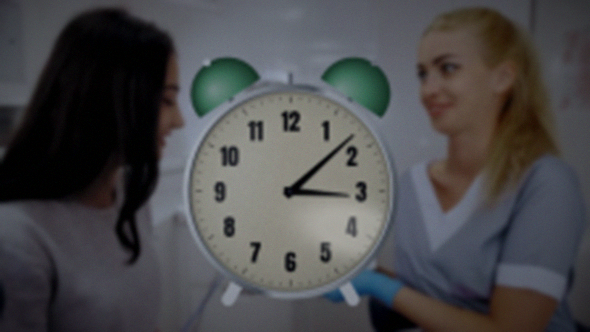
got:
3:08
